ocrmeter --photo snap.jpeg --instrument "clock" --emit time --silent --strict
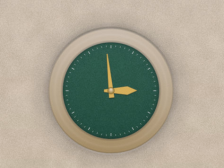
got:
2:59
